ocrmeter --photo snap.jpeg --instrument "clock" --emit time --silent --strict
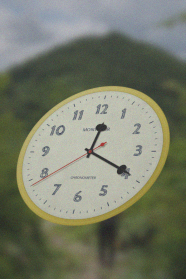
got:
12:19:39
